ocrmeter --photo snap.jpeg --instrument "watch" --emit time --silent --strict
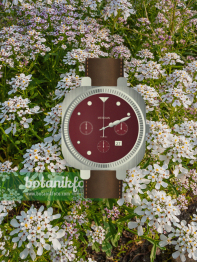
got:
2:11
